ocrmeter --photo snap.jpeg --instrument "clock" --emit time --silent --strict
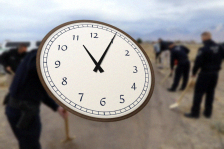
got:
11:05
